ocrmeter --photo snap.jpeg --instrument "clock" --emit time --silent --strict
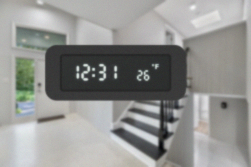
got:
12:31
